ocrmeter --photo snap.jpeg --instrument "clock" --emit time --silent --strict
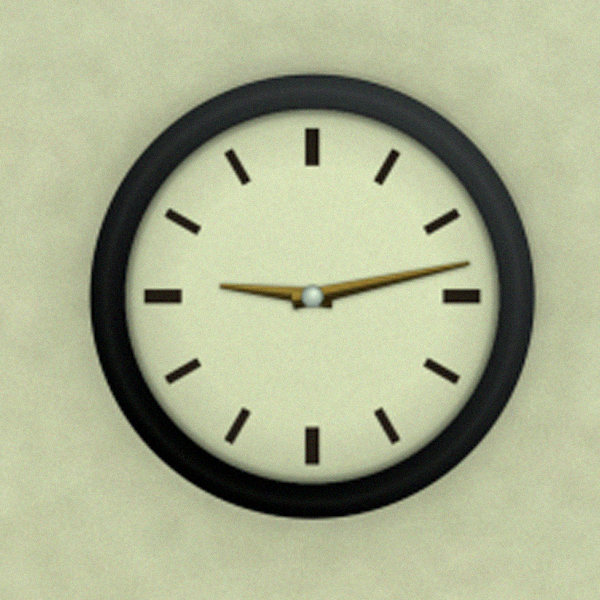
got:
9:13
